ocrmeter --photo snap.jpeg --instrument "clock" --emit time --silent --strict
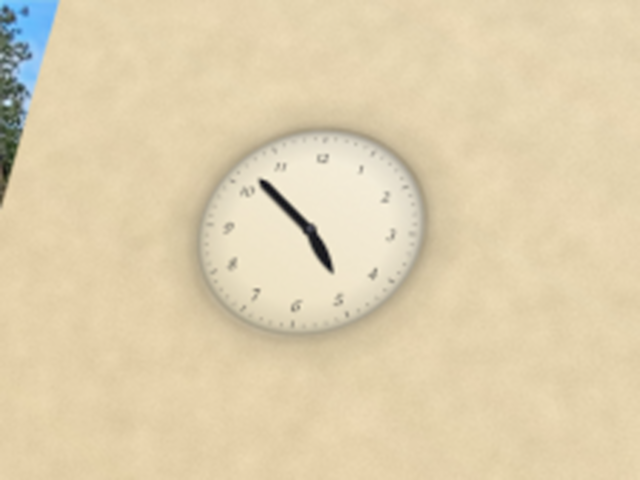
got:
4:52
